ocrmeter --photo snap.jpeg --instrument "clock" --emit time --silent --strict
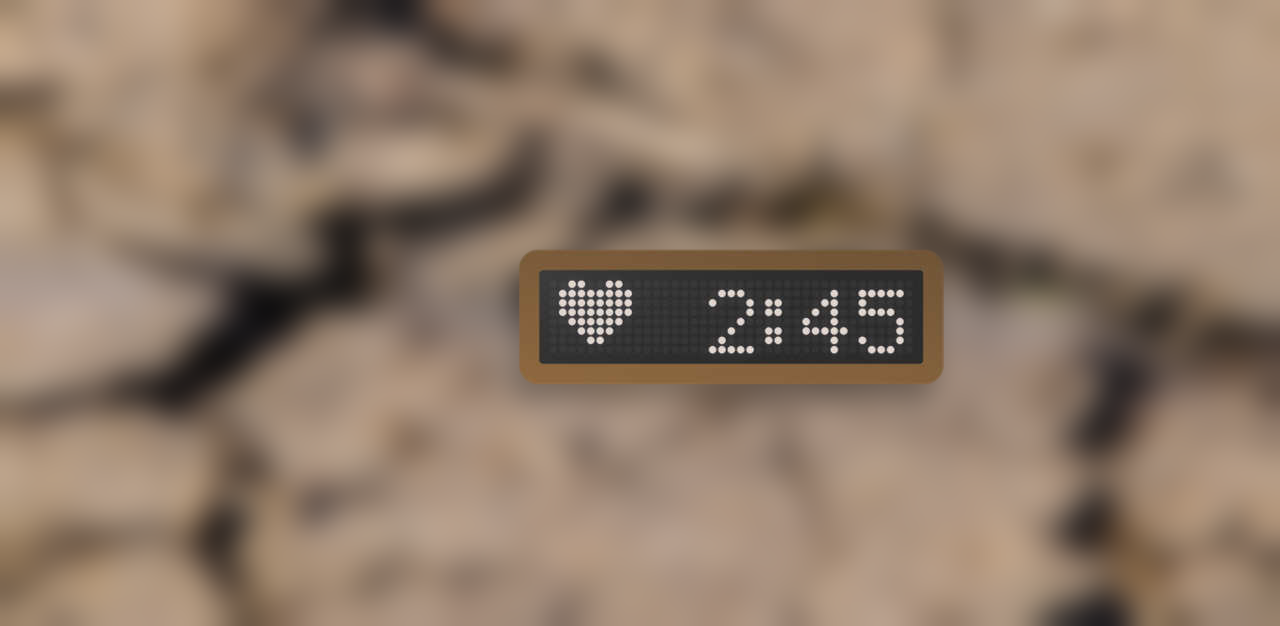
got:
2:45
